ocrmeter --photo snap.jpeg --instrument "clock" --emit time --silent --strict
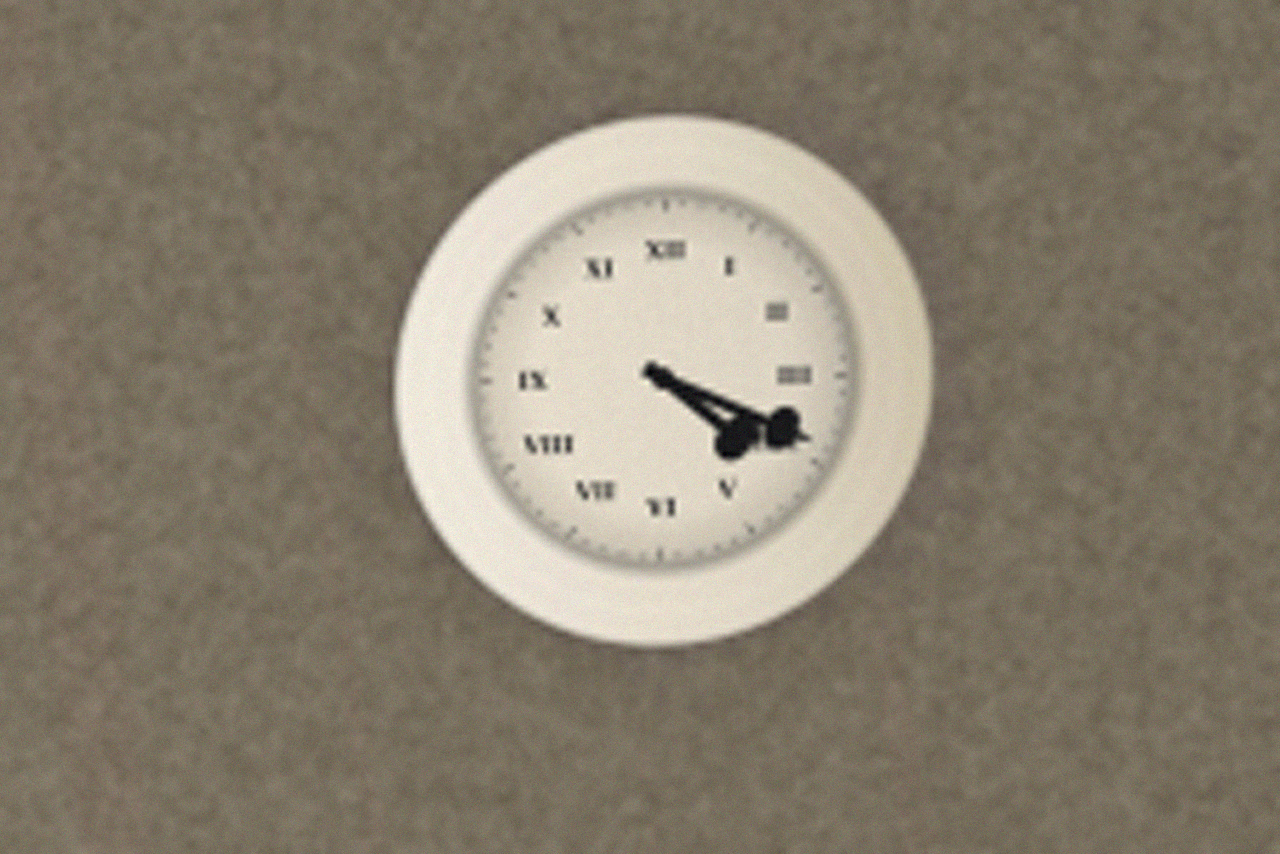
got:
4:19
